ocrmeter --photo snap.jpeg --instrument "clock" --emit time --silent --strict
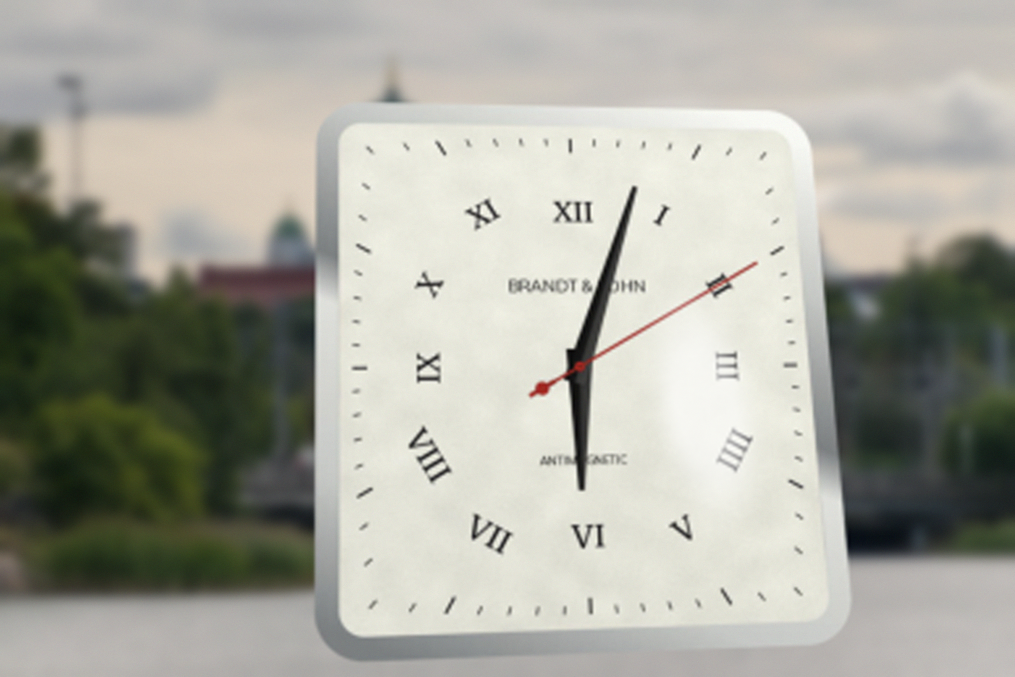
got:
6:03:10
